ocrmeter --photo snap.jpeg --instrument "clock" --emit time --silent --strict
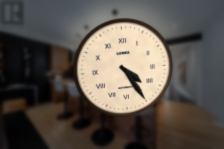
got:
4:25
